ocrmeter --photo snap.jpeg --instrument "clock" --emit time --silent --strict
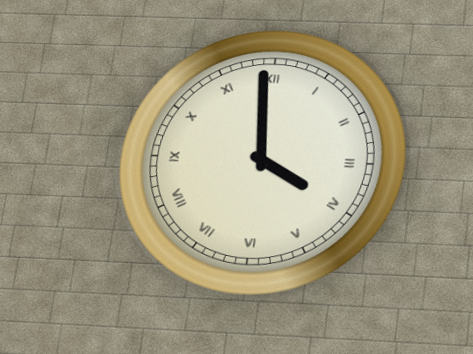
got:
3:59
